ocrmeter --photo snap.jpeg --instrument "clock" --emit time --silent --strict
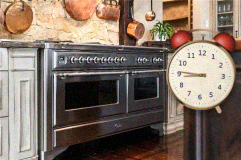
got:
8:46
